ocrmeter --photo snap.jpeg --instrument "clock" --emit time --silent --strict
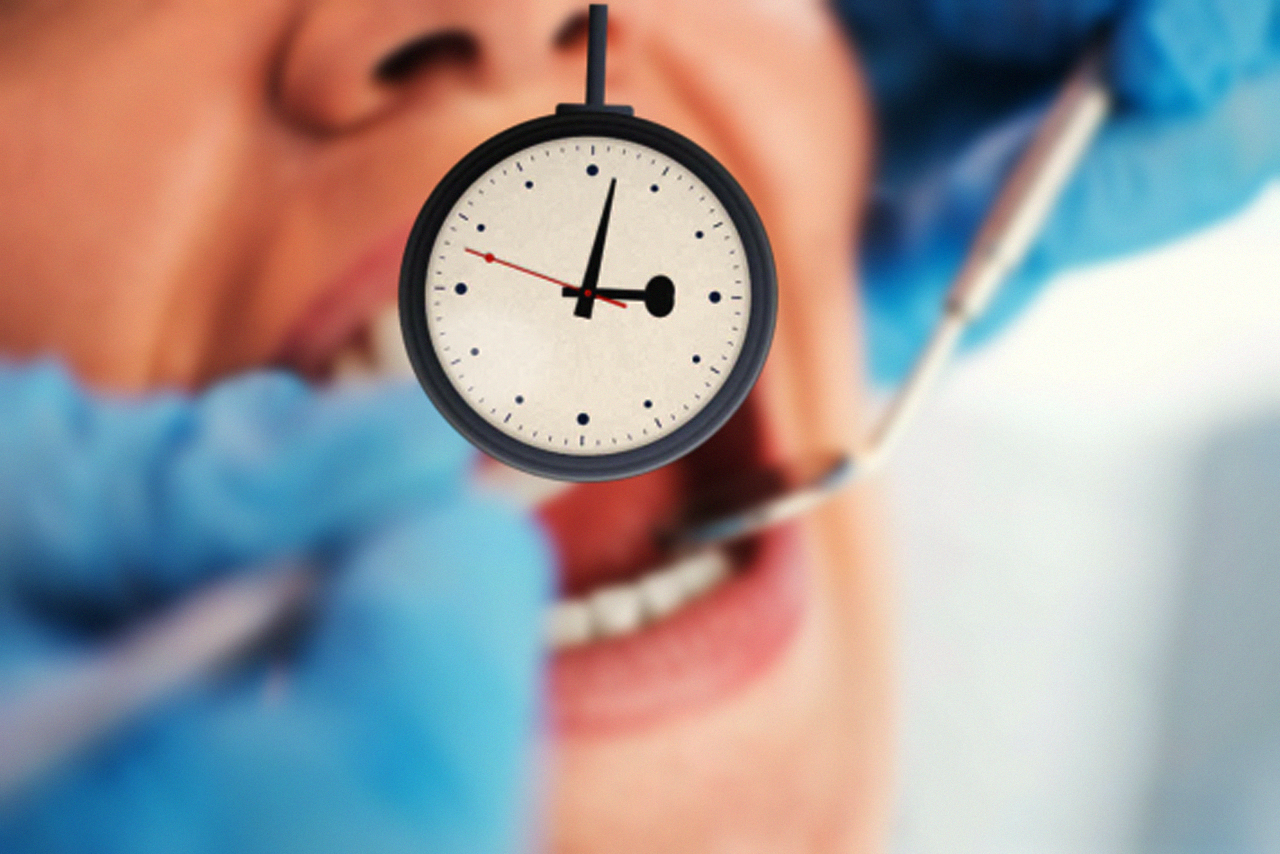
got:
3:01:48
